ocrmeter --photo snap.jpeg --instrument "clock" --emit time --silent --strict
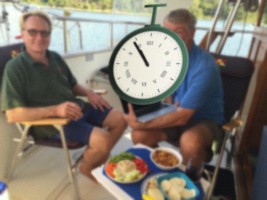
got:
10:54
